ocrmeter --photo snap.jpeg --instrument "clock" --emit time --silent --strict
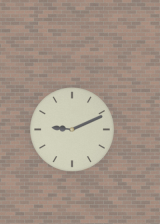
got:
9:11
